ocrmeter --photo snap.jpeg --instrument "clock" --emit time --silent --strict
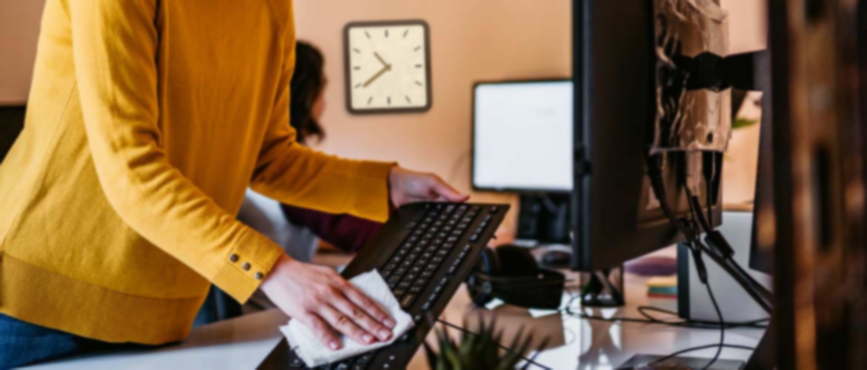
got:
10:39
